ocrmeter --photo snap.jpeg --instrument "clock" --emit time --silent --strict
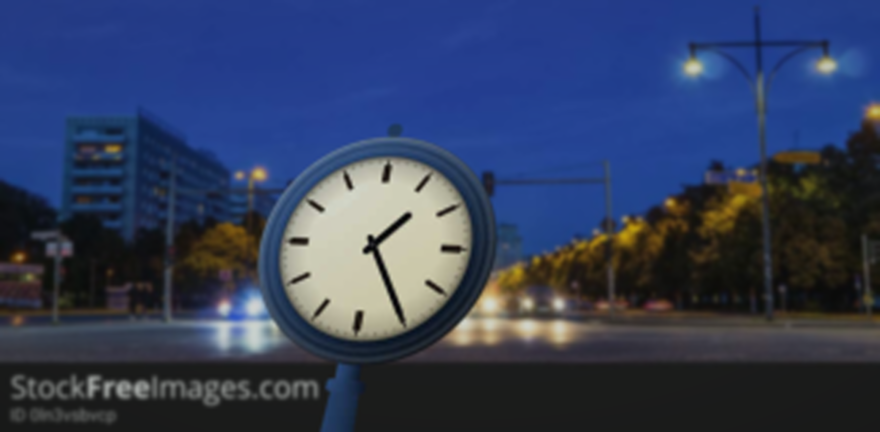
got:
1:25
